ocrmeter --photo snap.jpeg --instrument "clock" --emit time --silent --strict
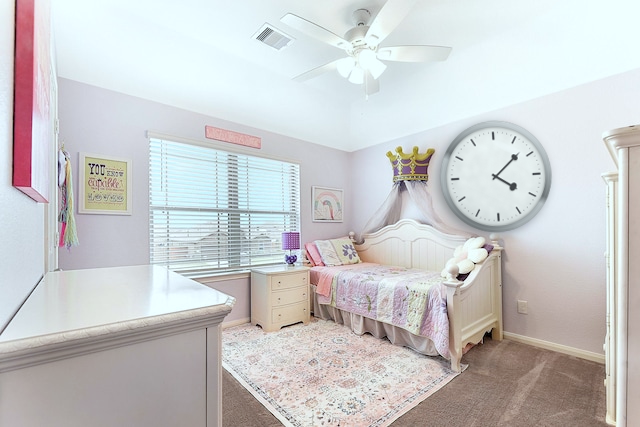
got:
4:08
